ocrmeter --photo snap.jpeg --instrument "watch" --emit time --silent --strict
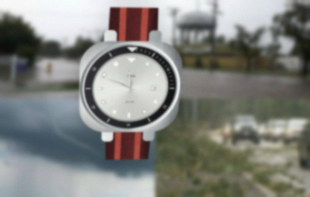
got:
11:49
